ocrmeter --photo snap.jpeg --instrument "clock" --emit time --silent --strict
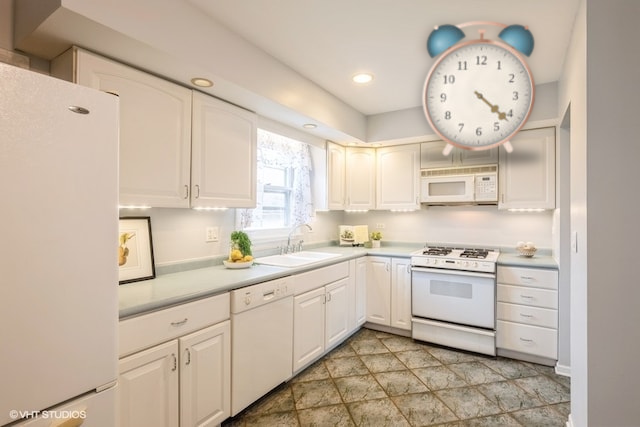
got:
4:22
